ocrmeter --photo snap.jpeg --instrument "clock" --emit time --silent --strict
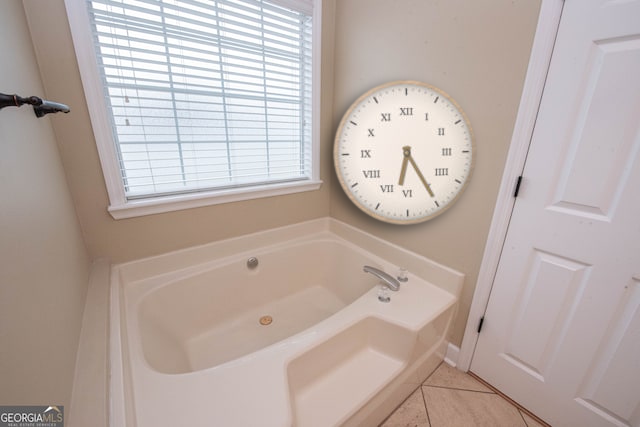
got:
6:25
